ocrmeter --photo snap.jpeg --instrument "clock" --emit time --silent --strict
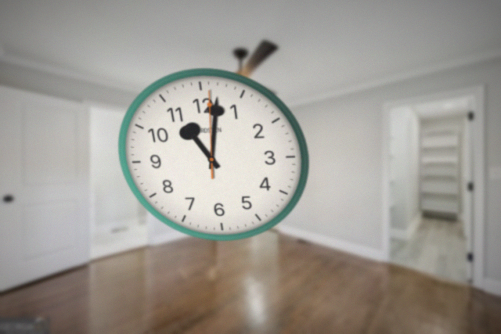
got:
11:02:01
